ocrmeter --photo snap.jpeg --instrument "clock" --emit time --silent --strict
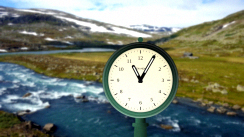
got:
11:05
